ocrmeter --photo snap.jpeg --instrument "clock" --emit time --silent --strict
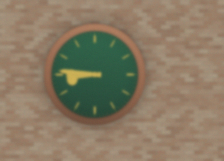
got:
8:46
